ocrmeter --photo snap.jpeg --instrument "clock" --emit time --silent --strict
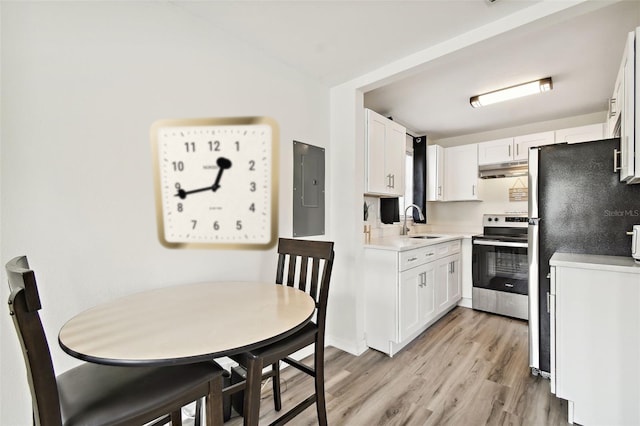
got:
12:43
